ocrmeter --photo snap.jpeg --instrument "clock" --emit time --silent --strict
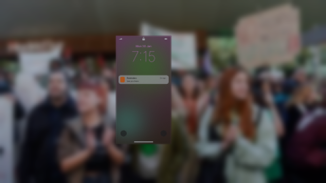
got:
7:15
